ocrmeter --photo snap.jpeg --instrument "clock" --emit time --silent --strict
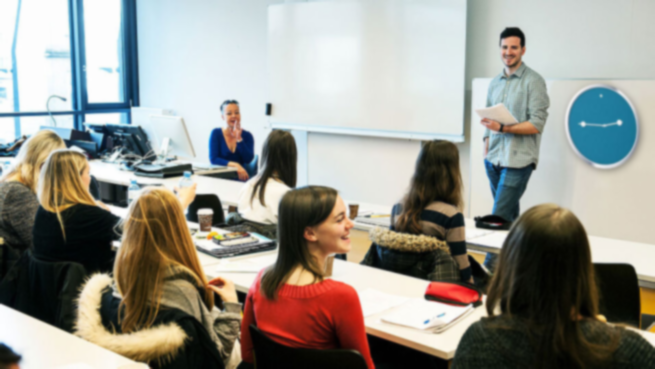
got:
2:46
